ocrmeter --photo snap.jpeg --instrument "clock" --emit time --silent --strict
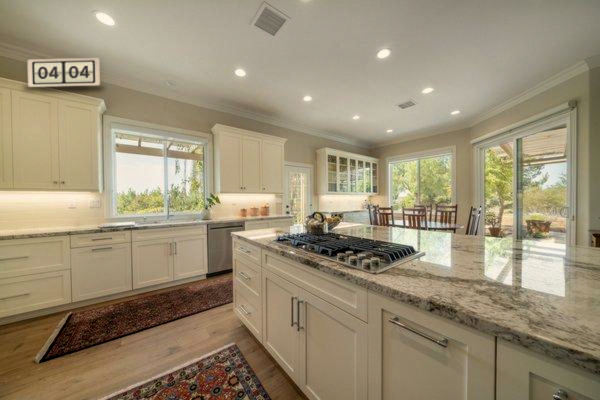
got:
4:04
